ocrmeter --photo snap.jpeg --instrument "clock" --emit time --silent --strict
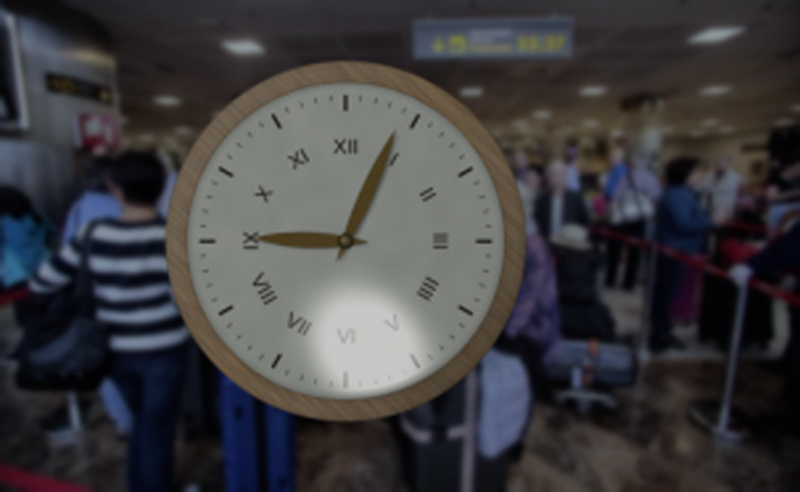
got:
9:04
